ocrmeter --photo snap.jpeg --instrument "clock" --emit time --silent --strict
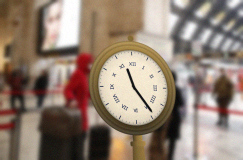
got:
11:24
